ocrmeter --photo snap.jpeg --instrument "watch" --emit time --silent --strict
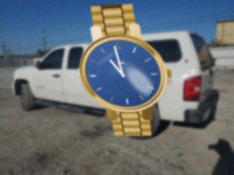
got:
10:59
